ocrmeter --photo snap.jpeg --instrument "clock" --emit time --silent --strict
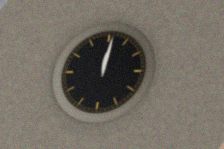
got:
12:01
